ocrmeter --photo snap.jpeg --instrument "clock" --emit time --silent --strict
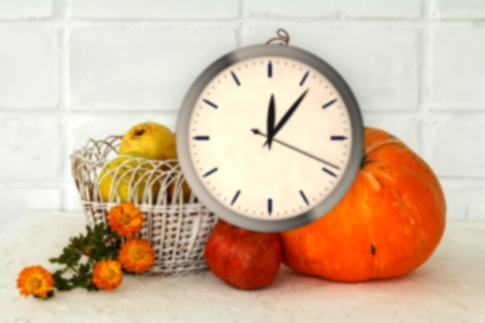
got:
12:06:19
